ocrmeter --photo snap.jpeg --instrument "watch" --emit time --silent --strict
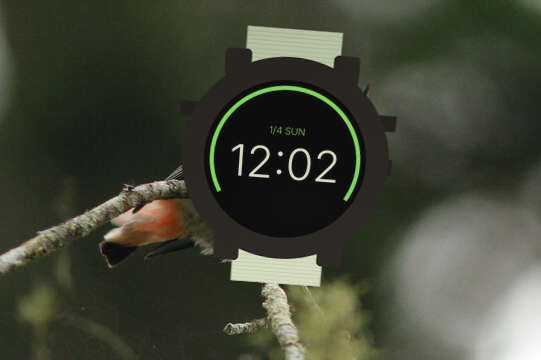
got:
12:02
